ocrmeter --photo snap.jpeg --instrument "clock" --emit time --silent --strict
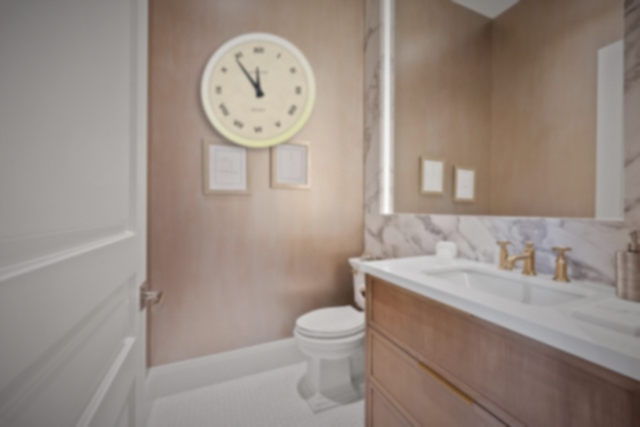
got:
11:54
